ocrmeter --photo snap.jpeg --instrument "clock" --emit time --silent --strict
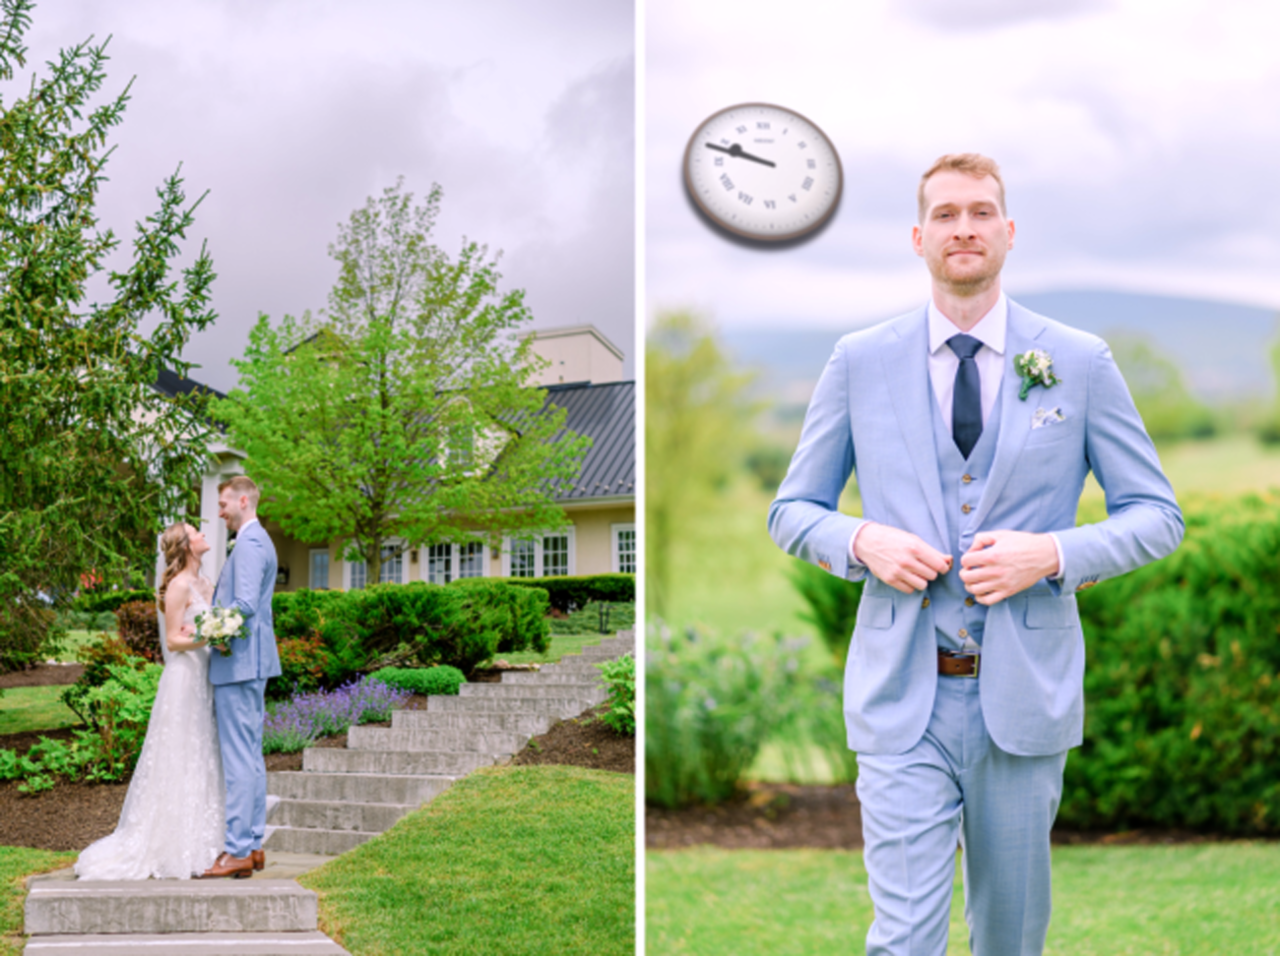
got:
9:48
